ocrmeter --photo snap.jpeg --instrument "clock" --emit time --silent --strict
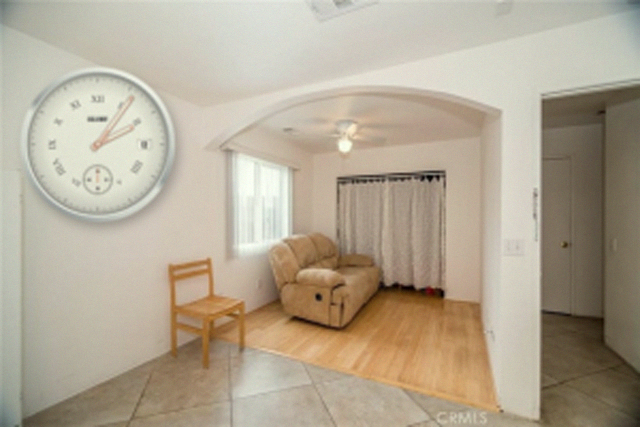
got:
2:06
